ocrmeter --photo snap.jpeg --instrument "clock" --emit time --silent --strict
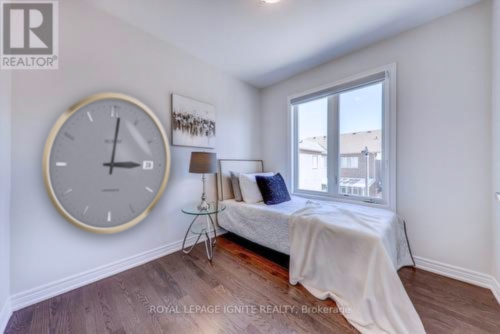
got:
3:01
